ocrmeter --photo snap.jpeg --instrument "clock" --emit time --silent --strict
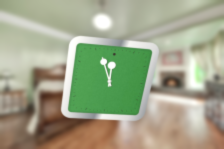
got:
11:56
